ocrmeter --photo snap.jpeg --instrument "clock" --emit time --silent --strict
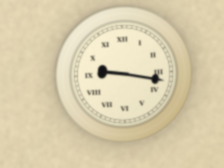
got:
9:17
